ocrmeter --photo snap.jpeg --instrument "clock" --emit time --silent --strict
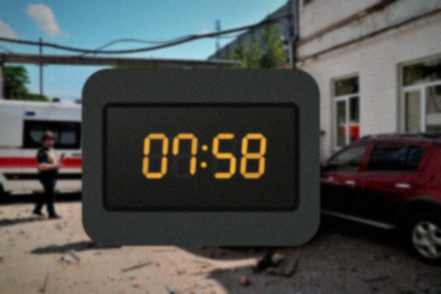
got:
7:58
